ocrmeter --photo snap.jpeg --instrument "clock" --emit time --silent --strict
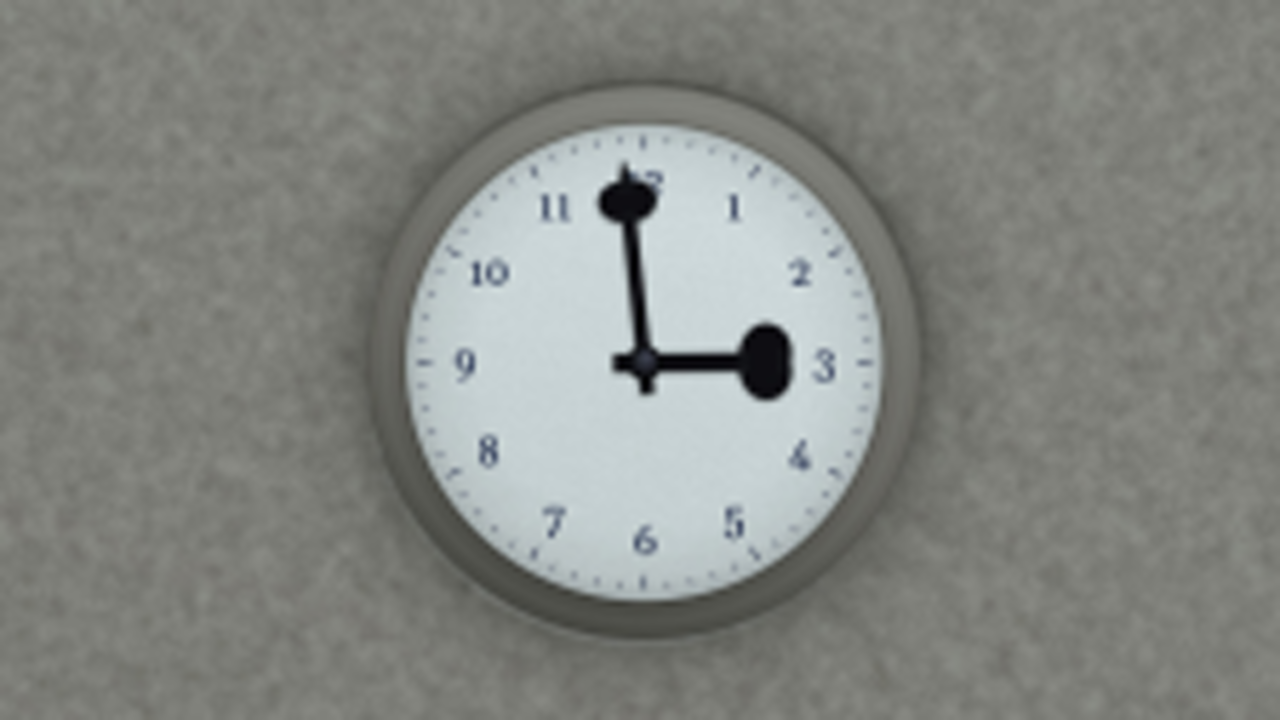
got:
2:59
